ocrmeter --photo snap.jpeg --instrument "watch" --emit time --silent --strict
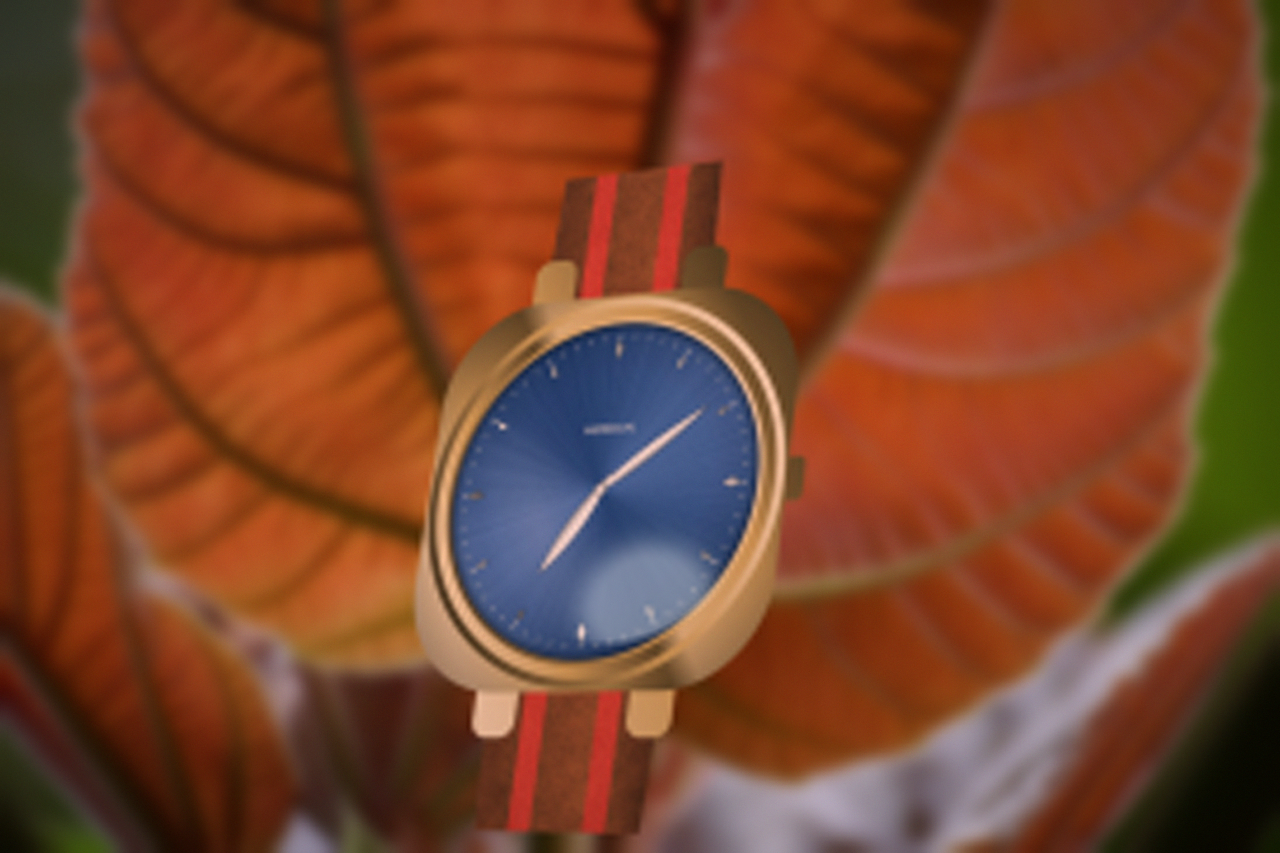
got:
7:09
